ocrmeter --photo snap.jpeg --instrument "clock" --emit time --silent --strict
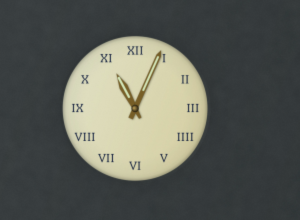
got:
11:04
